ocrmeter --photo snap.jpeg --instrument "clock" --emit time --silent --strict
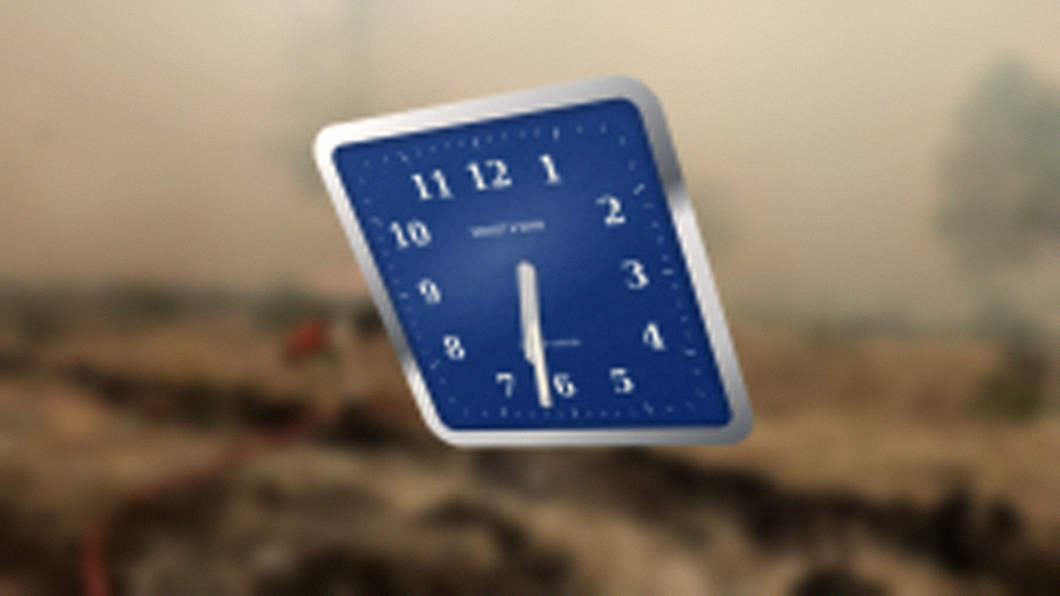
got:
6:32
